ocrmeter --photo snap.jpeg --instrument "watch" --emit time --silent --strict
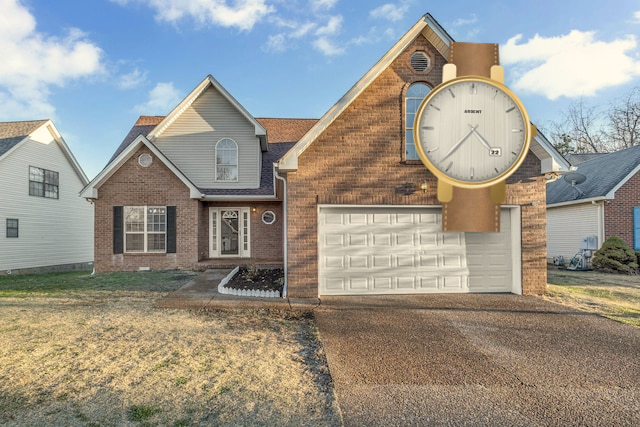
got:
4:37
